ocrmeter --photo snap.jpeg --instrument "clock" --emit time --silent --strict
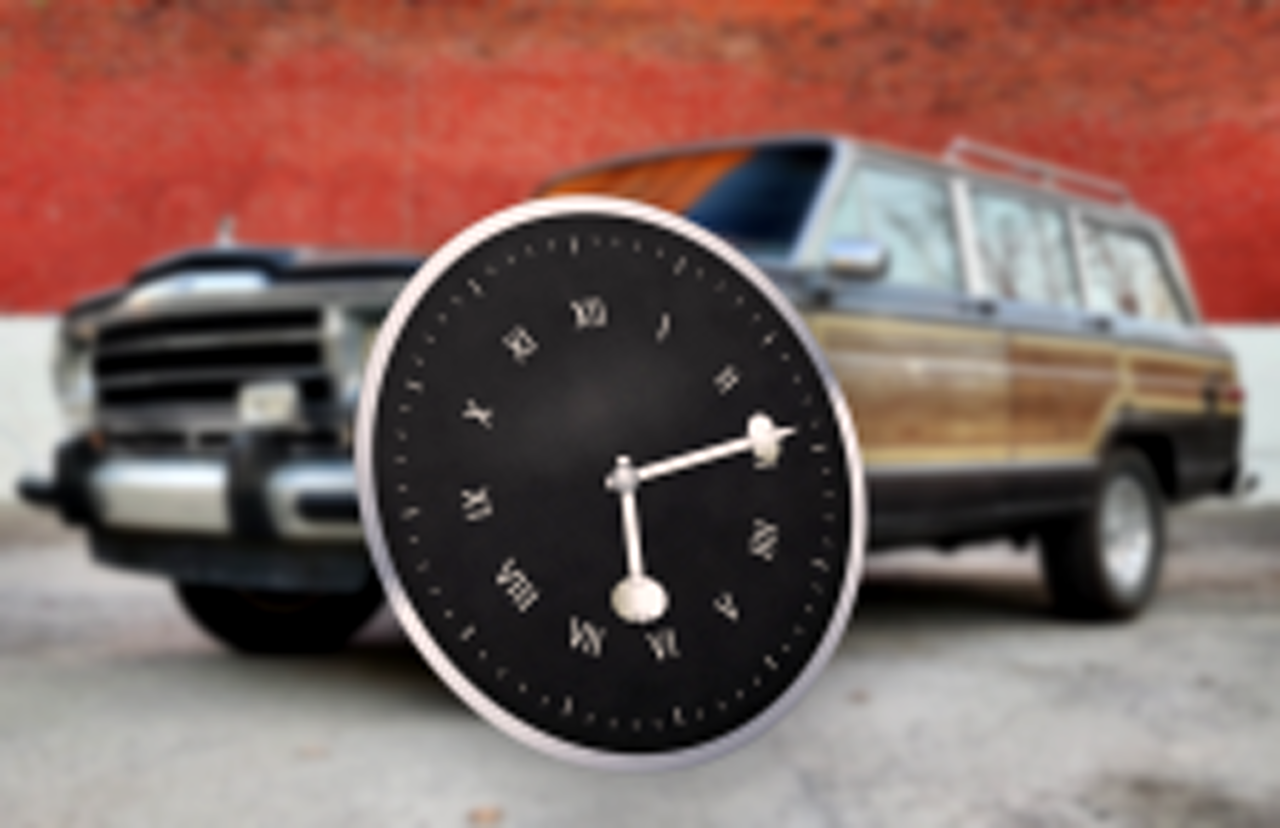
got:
6:14
